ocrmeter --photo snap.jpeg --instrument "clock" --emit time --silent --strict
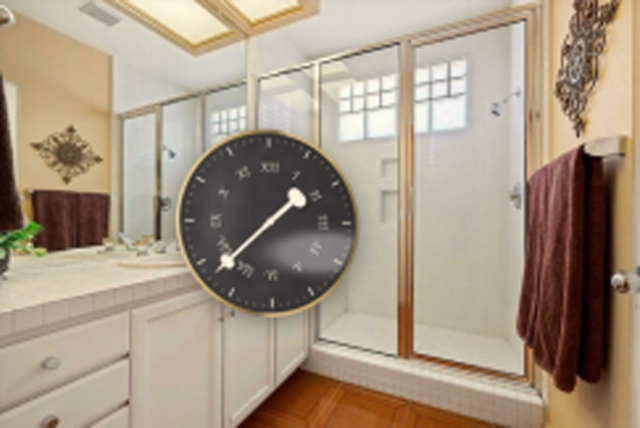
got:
1:38
